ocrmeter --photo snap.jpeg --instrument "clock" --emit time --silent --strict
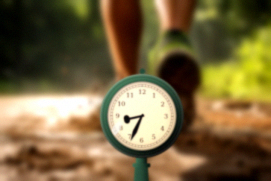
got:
8:34
